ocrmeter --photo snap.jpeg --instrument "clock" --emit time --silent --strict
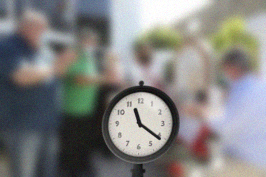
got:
11:21
